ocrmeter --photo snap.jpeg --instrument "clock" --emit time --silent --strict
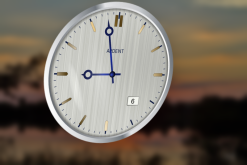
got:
8:58
